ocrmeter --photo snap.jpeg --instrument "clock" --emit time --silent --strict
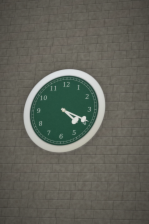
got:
4:19
